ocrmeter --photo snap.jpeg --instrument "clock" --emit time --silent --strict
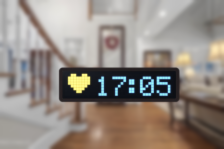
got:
17:05
